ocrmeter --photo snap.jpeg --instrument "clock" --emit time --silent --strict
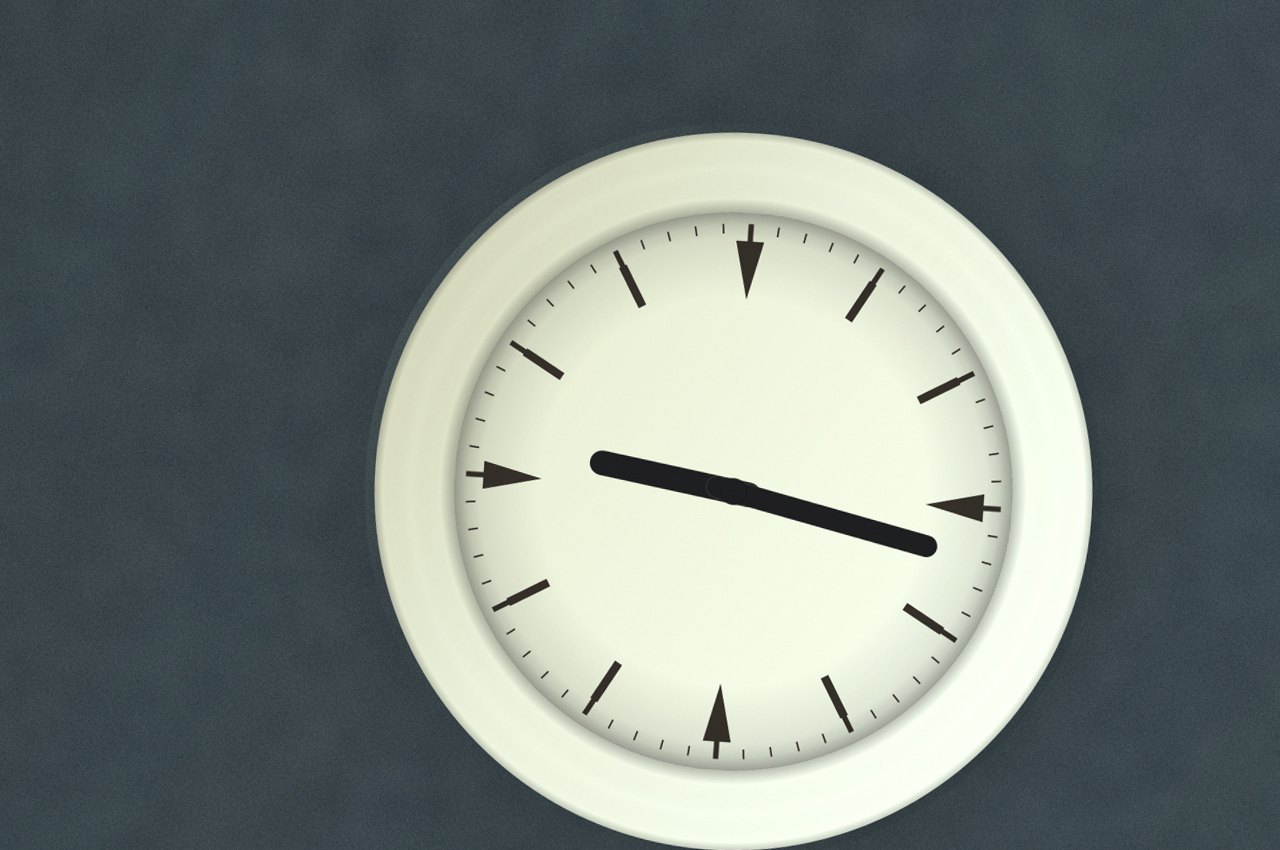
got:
9:17
